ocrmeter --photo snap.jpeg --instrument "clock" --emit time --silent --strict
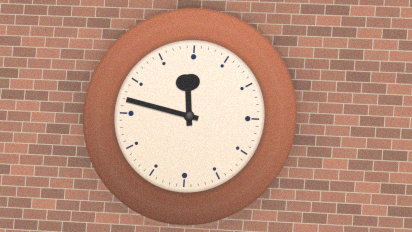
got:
11:47
